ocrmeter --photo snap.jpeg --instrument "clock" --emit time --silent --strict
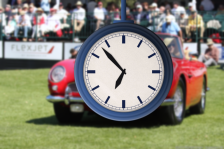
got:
6:53
